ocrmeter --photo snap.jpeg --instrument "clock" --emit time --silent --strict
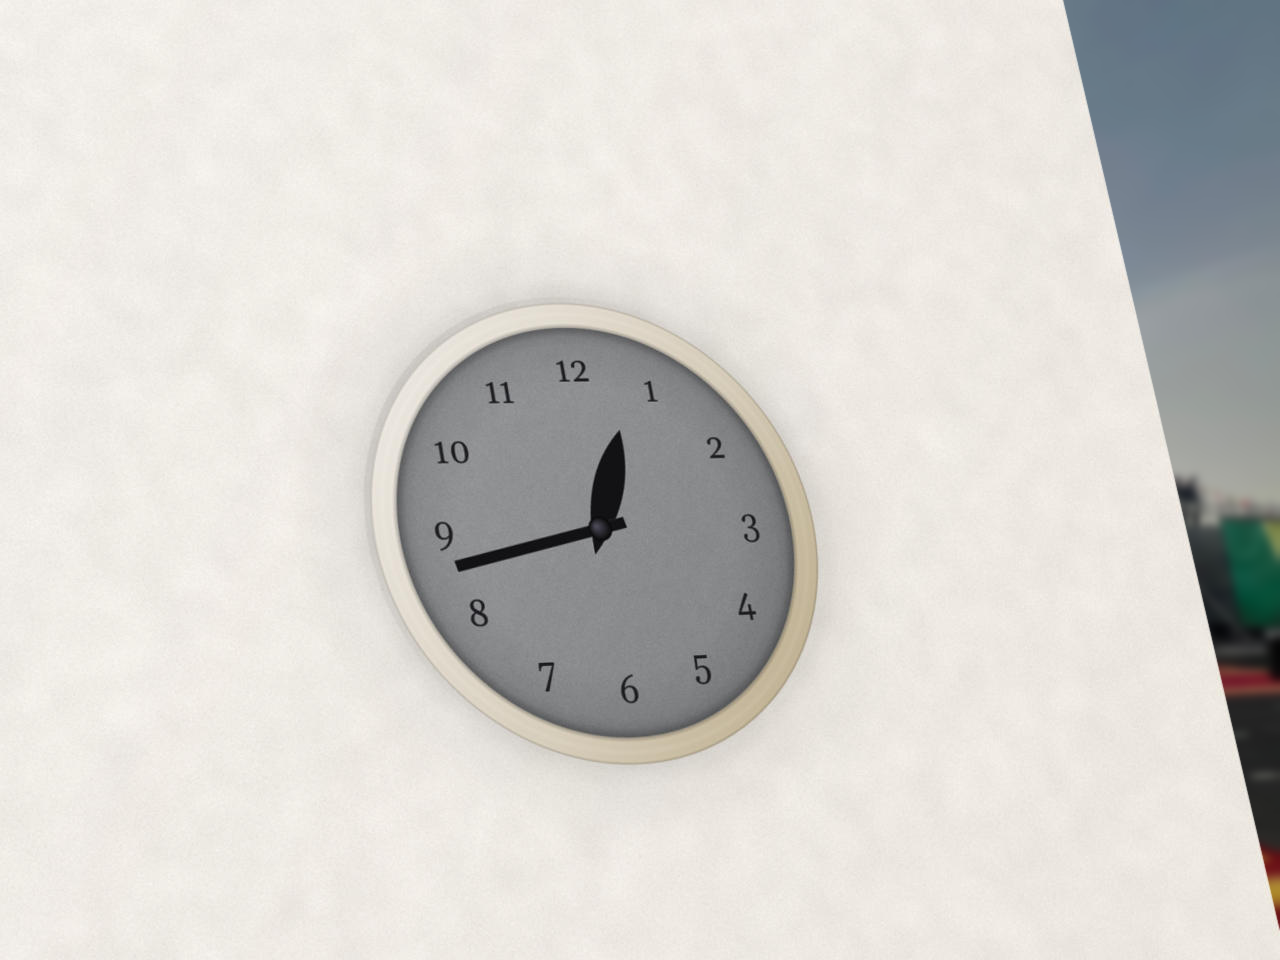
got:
12:43
